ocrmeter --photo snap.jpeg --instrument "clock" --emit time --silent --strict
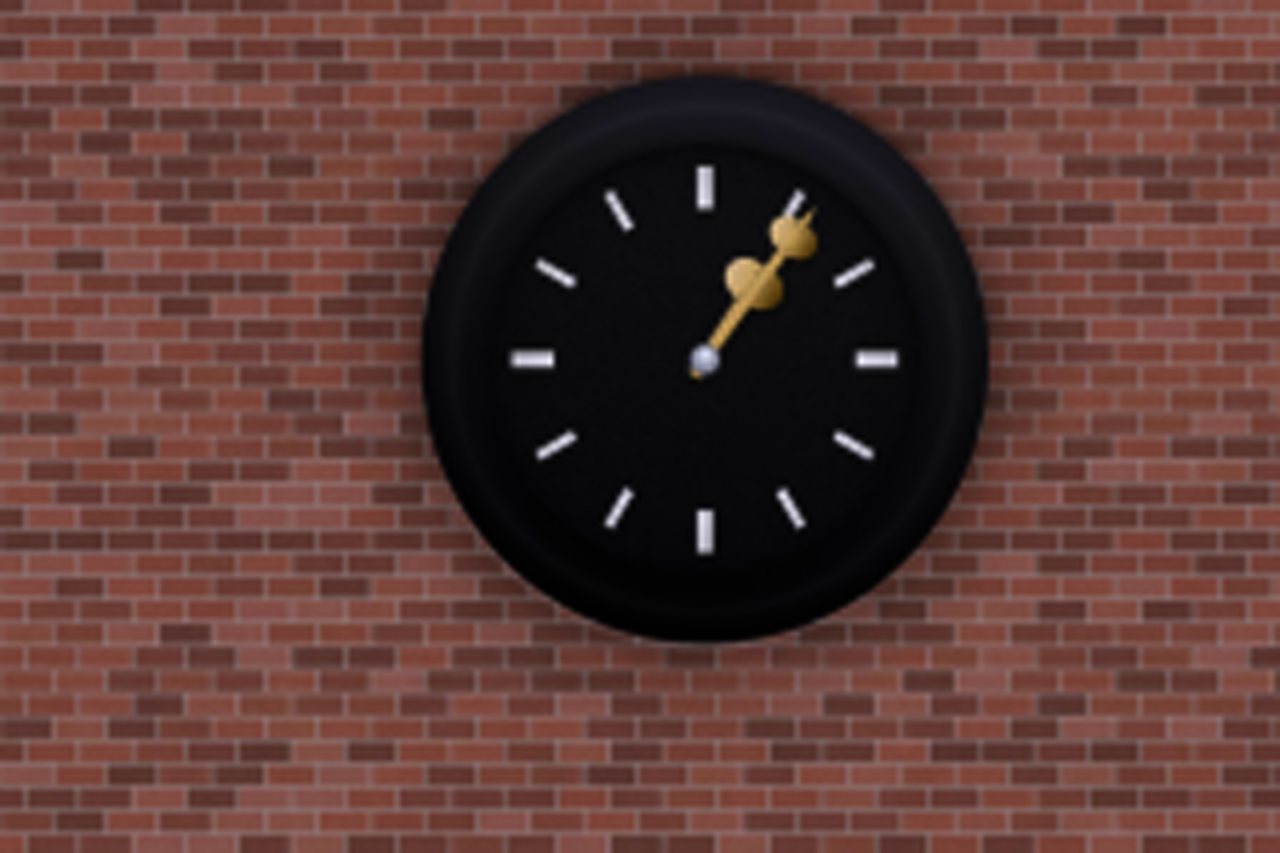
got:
1:06
